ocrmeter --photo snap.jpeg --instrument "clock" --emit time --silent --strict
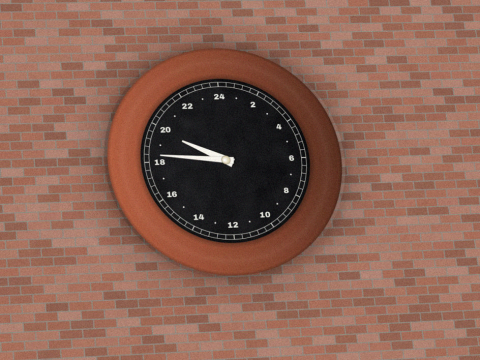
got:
19:46
